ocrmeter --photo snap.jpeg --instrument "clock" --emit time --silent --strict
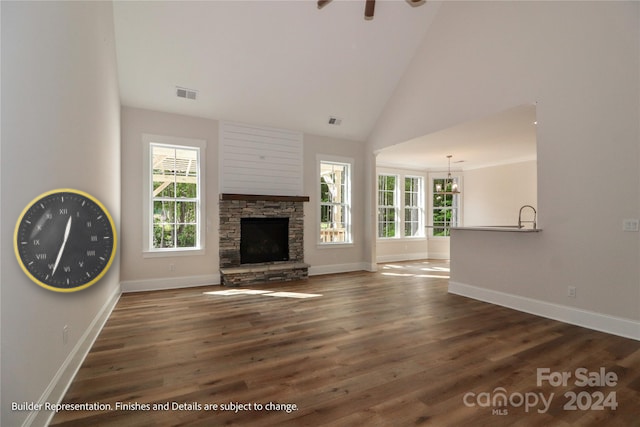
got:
12:34
